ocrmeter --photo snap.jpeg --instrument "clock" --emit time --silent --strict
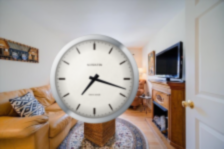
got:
7:18
